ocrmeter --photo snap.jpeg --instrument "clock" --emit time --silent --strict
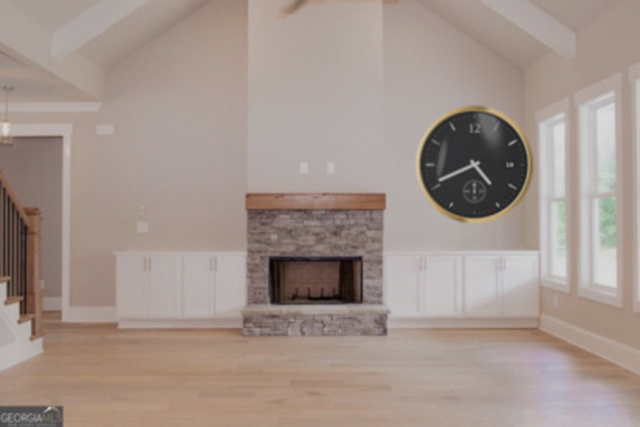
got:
4:41
